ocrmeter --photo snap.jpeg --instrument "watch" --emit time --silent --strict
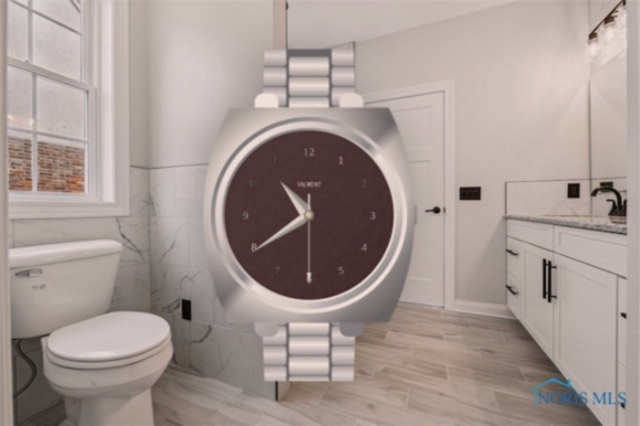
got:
10:39:30
